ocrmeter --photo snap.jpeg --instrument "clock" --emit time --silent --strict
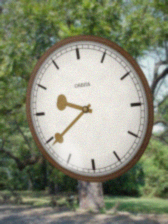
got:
9:39
